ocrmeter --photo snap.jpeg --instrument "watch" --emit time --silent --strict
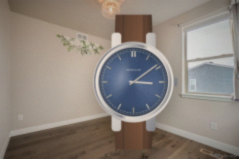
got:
3:09
